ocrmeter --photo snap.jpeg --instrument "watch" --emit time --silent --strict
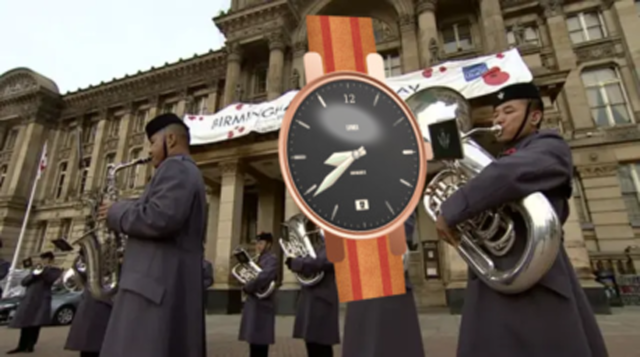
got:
8:39
